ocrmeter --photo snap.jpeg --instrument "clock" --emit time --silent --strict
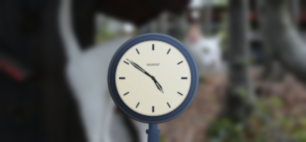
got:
4:51
